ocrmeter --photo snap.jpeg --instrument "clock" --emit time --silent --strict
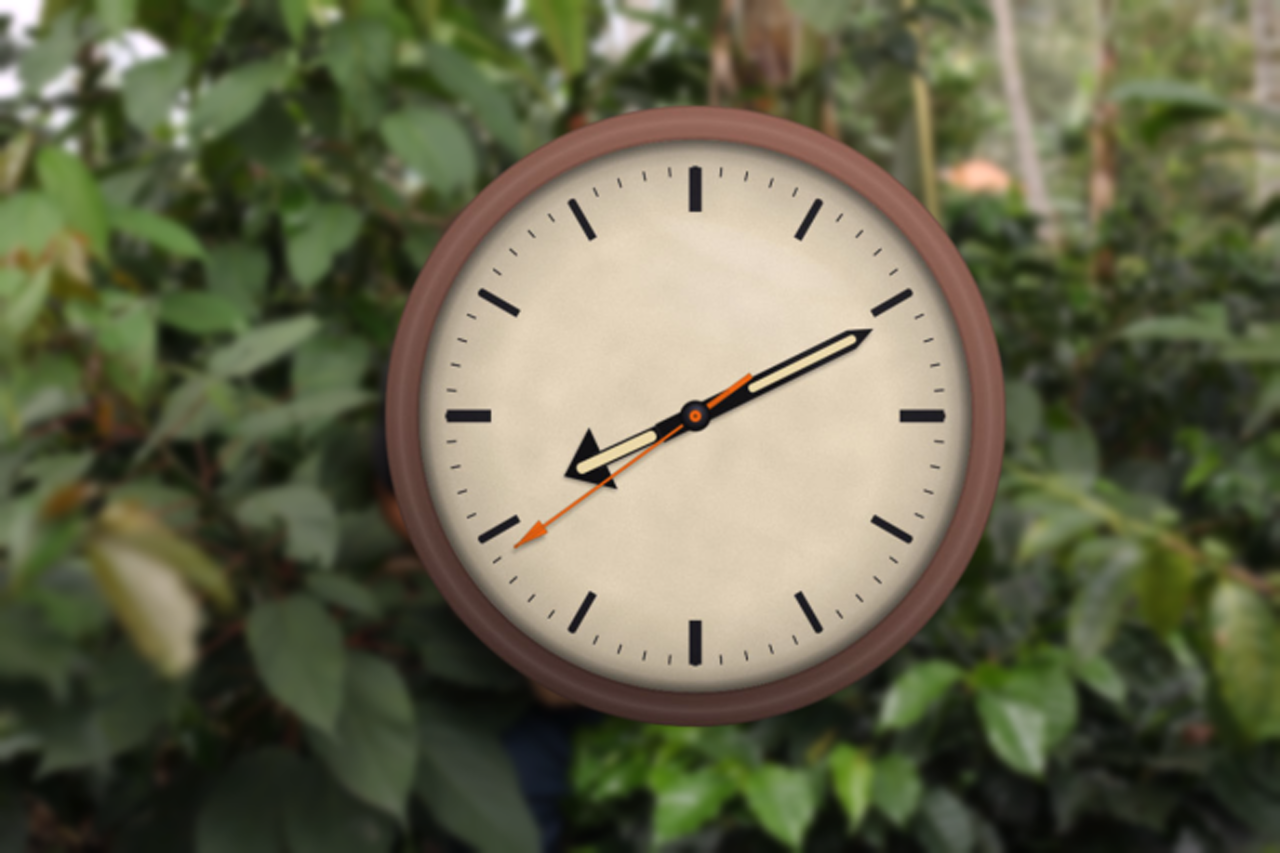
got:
8:10:39
